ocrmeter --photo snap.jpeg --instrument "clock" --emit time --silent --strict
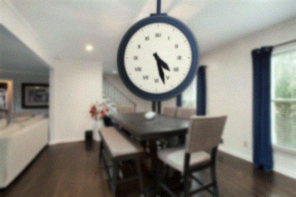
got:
4:27
